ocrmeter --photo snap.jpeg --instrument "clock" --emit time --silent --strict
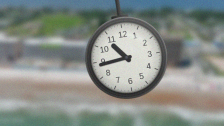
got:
10:44
